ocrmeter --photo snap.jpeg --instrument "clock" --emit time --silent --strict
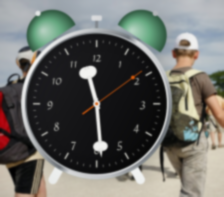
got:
11:29:09
